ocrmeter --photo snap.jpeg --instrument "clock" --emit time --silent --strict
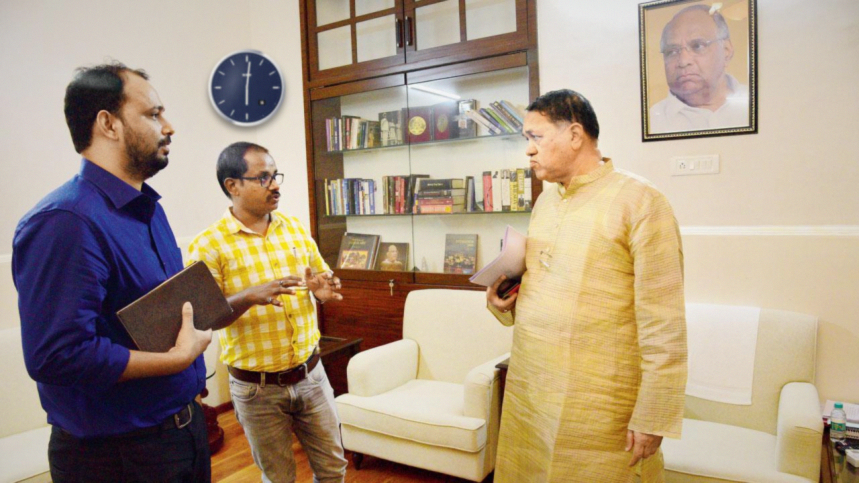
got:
6:01
